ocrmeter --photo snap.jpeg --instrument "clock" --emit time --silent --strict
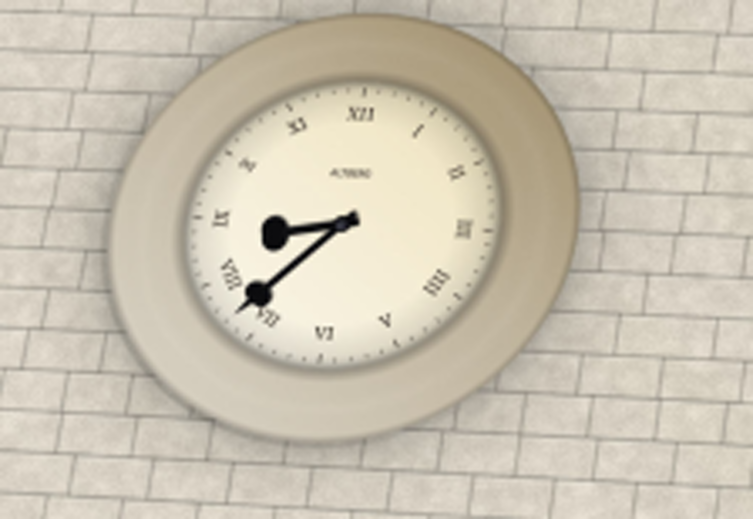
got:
8:37
